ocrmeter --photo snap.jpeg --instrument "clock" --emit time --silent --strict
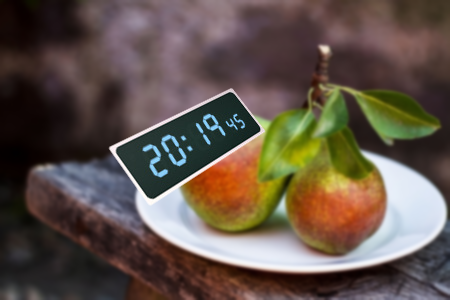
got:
20:19:45
